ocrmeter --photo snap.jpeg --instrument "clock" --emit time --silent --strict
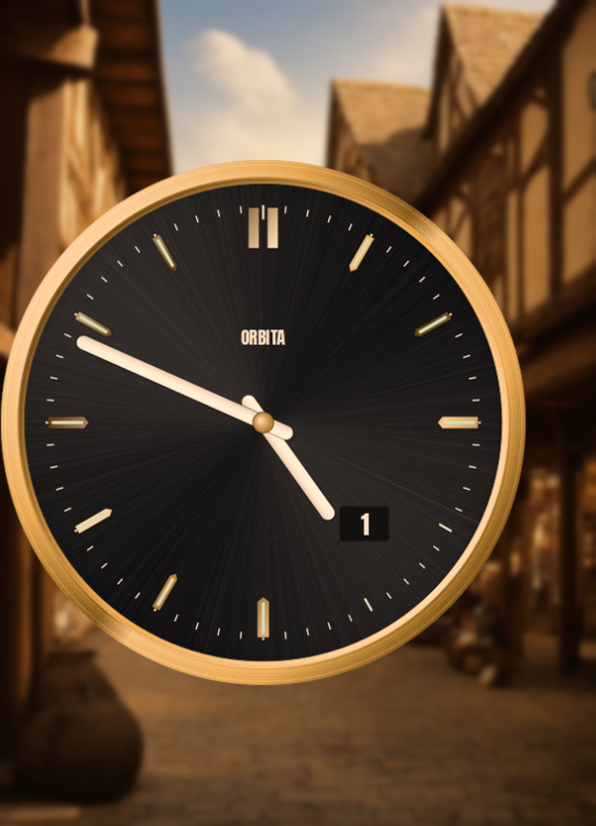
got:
4:49
